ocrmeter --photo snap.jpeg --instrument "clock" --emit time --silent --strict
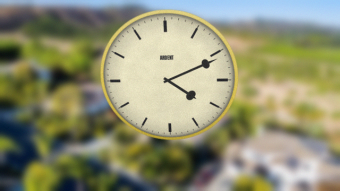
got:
4:11
